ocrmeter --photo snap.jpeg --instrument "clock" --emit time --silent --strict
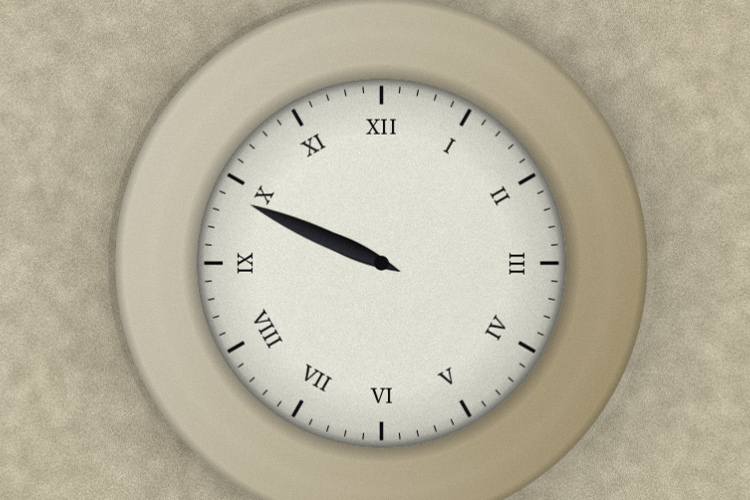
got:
9:49
